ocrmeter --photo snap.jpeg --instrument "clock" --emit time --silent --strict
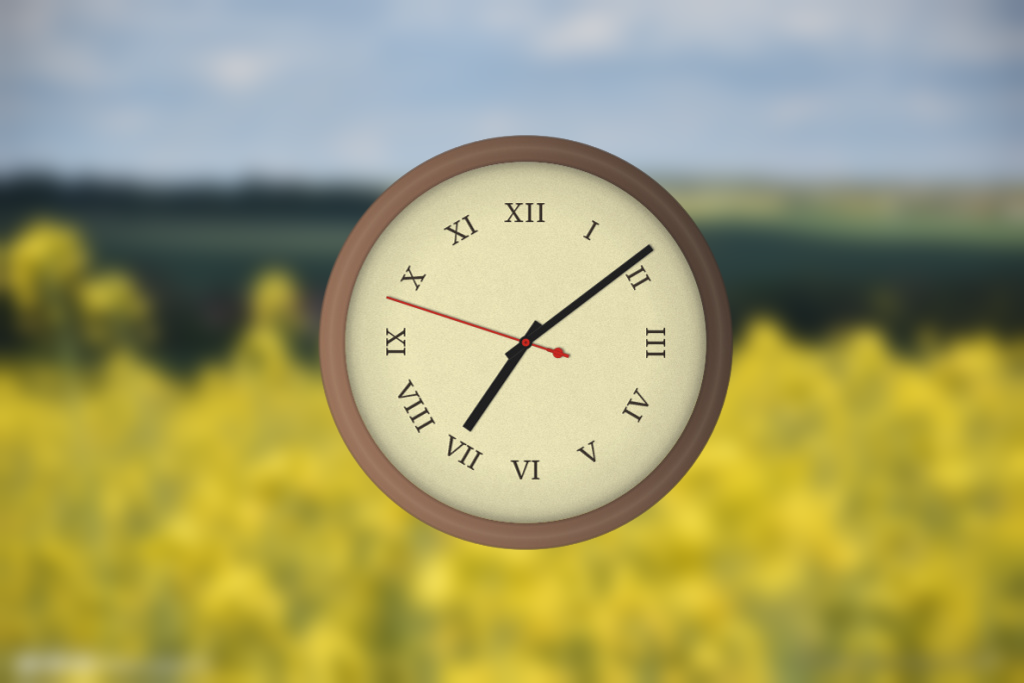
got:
7:08:48
